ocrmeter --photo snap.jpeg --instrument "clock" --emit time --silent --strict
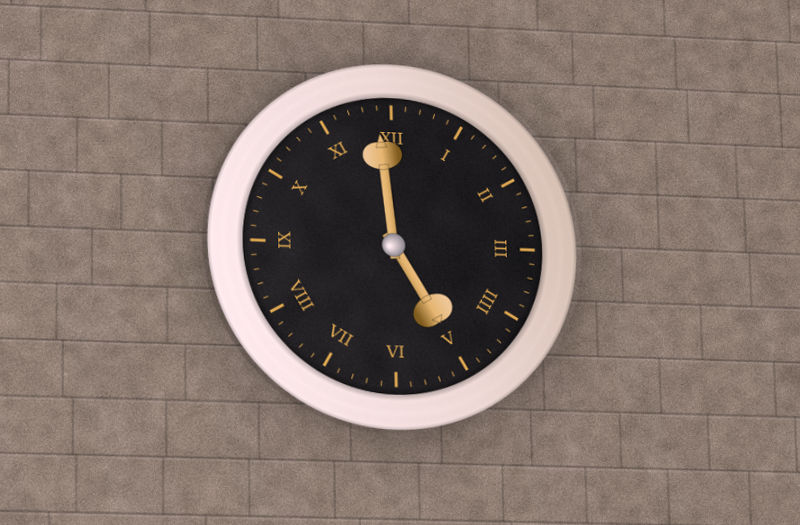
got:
4:59
